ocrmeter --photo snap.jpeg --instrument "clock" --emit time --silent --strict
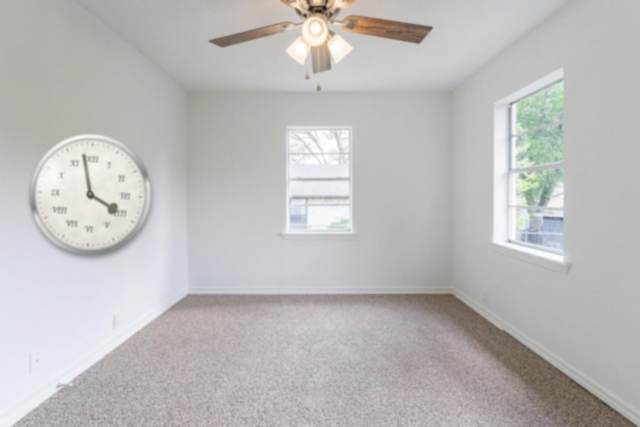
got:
3:58
